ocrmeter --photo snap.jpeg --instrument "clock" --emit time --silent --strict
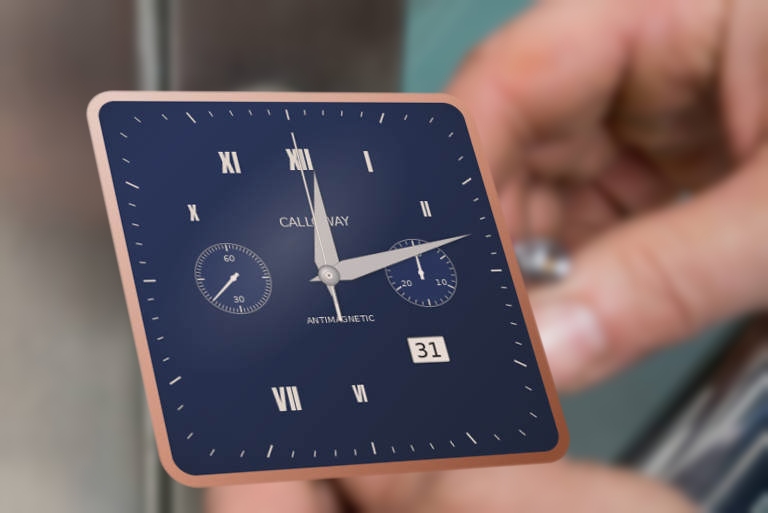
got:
12:12:38
